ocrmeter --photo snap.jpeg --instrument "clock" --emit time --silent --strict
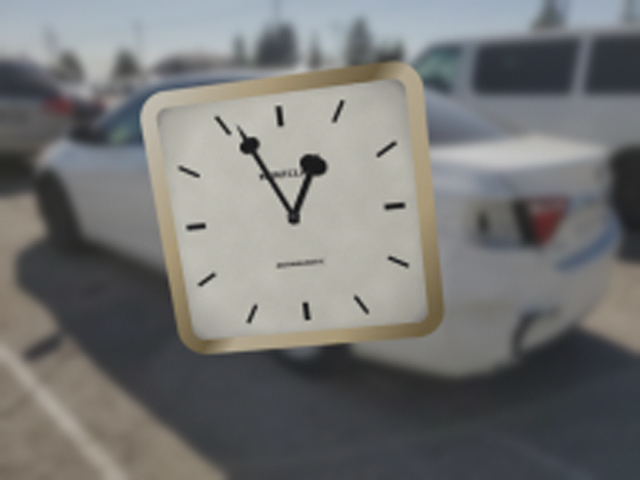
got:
12:56
